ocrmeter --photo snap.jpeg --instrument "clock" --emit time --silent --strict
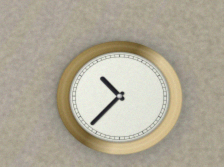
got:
10:37
